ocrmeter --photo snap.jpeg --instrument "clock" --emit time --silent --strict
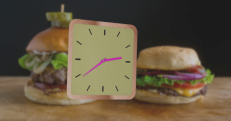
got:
2:39
